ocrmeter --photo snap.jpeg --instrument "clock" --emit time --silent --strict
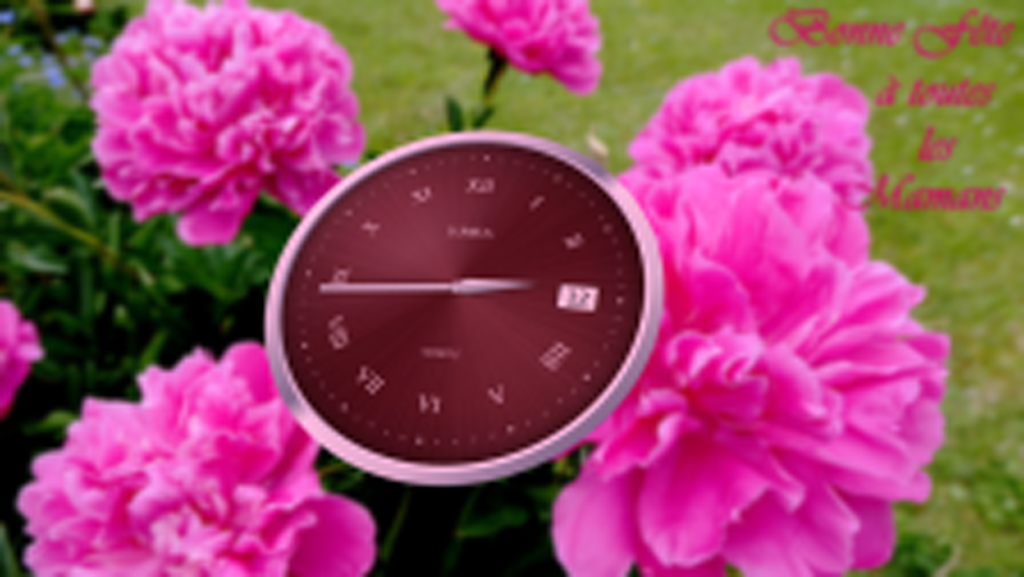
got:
2:44
